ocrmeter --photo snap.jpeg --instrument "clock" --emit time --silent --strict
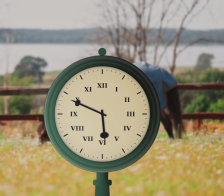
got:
5:49
